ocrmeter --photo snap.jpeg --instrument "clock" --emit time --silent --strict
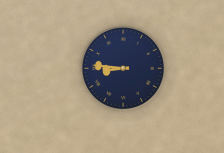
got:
8:46
